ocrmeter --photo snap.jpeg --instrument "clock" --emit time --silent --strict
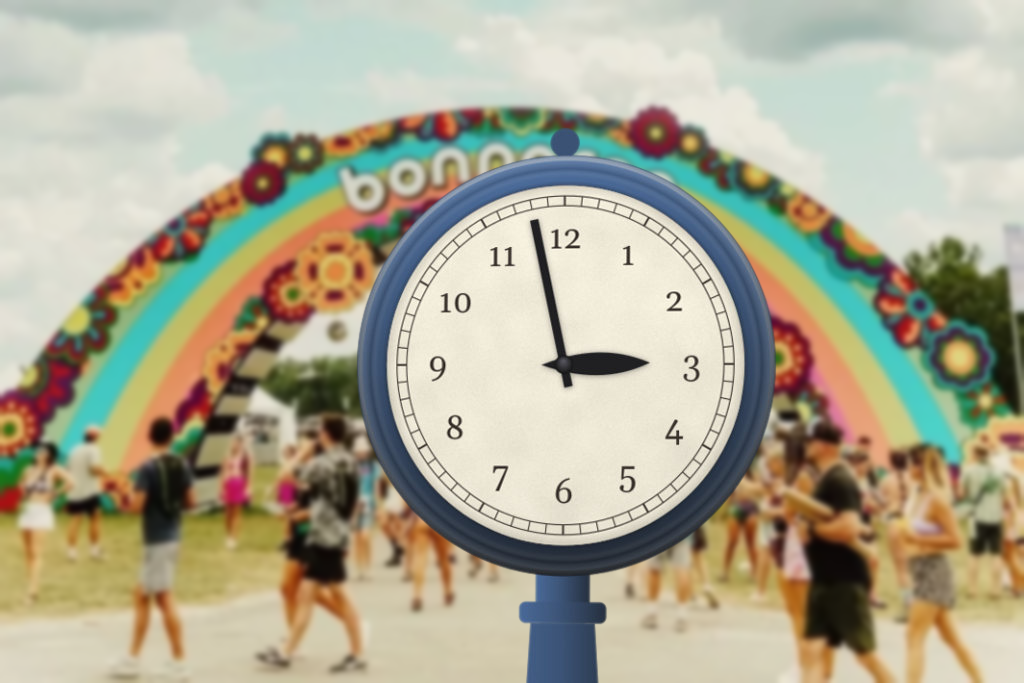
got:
2:58
